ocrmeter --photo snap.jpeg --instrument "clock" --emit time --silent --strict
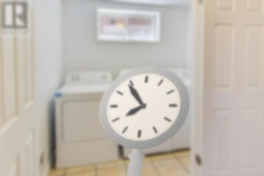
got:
7:54
